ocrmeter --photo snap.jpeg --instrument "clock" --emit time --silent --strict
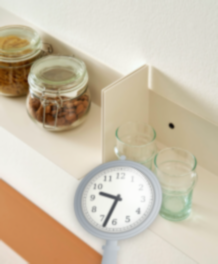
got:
9:33
